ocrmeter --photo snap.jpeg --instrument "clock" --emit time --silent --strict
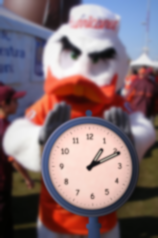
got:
1:11
